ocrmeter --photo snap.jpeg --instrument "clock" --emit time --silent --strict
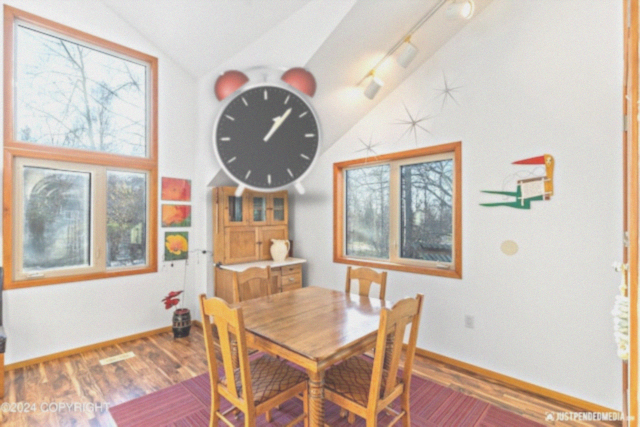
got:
1:07
